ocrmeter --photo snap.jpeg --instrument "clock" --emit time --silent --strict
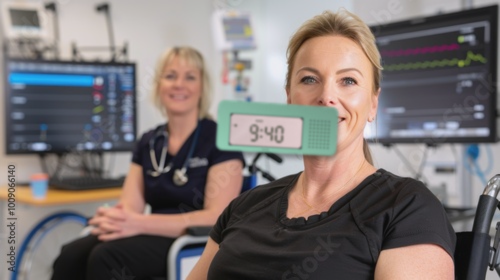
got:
9:40
